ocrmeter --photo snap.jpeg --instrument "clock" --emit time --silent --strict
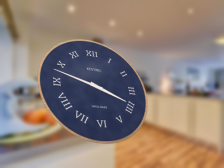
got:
3:48
